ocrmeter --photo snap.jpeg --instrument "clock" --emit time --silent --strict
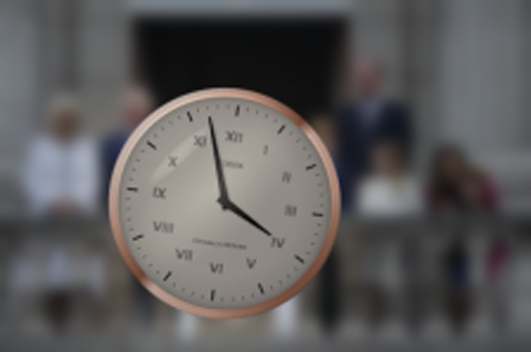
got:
3:57
